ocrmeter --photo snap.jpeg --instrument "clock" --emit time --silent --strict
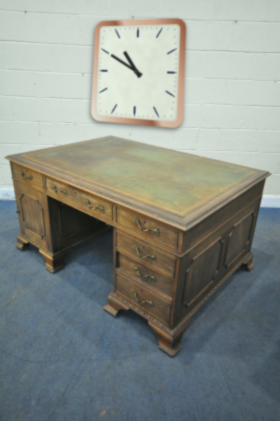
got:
10:50
